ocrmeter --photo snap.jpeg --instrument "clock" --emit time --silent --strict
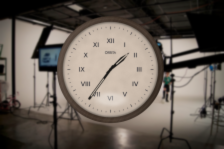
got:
1:36
